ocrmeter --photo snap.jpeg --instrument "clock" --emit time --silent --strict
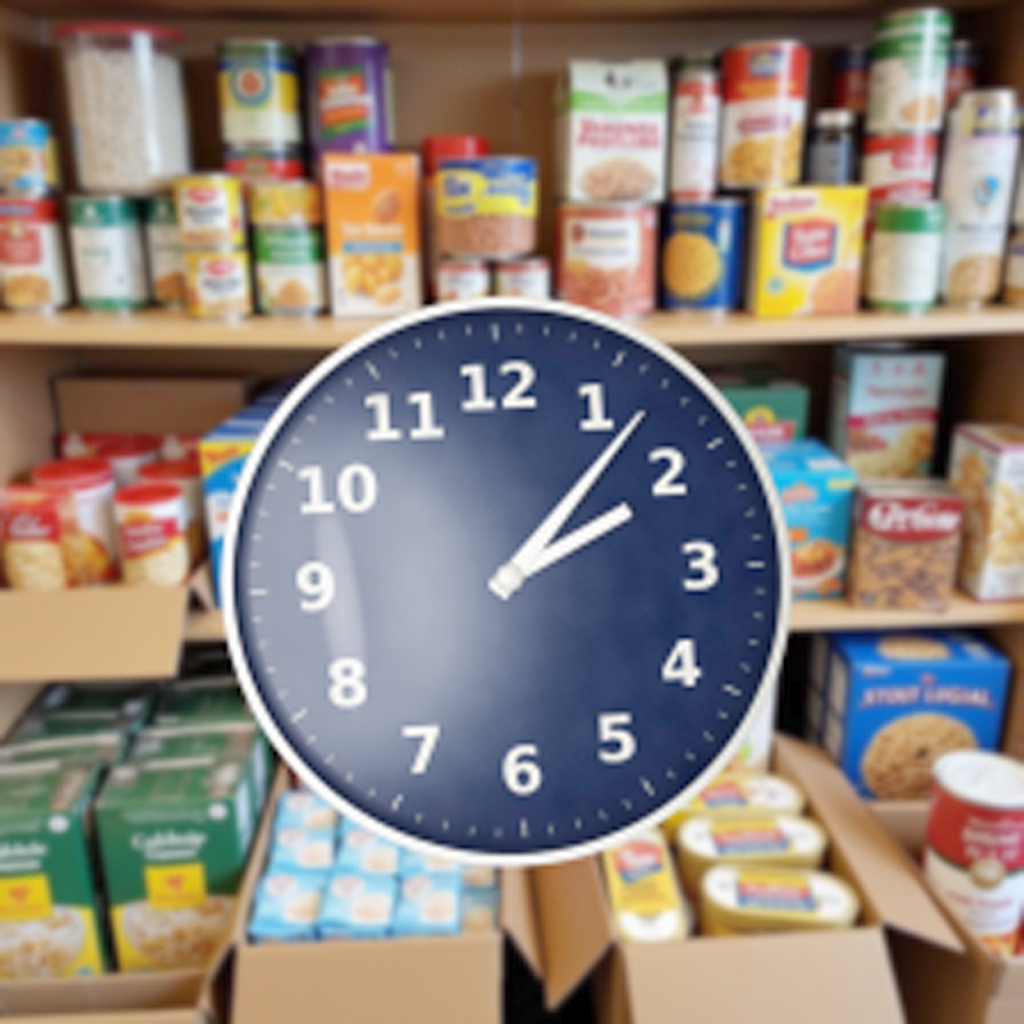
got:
2:07
